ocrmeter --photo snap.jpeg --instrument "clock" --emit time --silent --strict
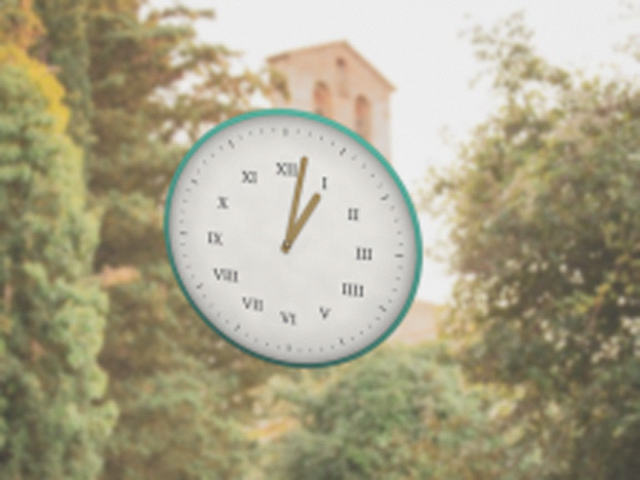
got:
1:02
